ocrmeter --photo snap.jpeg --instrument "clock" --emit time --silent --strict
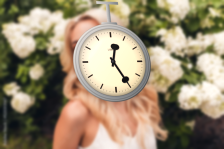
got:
12:25
